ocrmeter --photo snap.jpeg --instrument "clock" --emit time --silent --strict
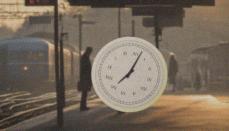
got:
7:02
